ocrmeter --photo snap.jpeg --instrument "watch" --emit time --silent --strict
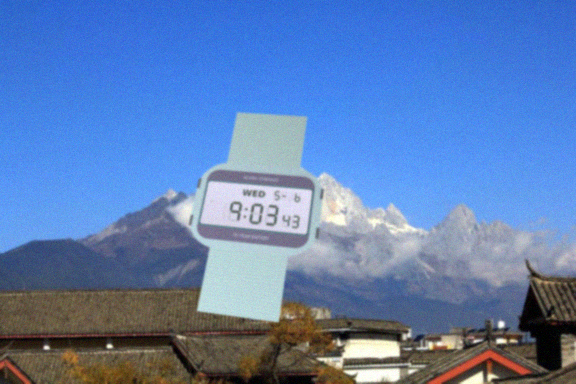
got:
9:03:43
